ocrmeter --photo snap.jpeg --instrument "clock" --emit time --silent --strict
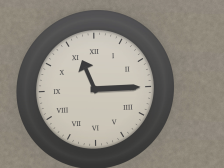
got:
11:15
